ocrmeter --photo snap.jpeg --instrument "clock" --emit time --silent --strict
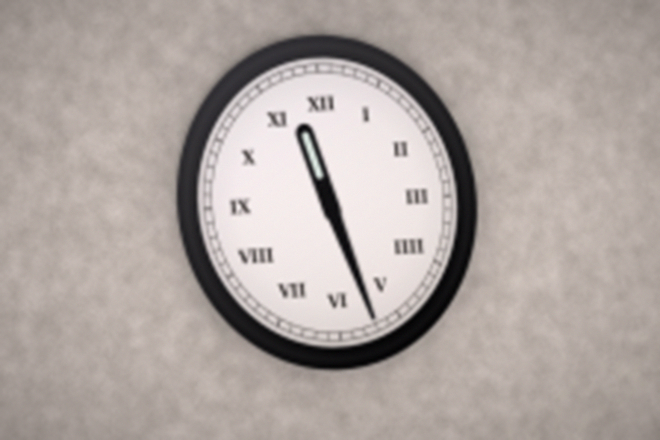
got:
11:27
